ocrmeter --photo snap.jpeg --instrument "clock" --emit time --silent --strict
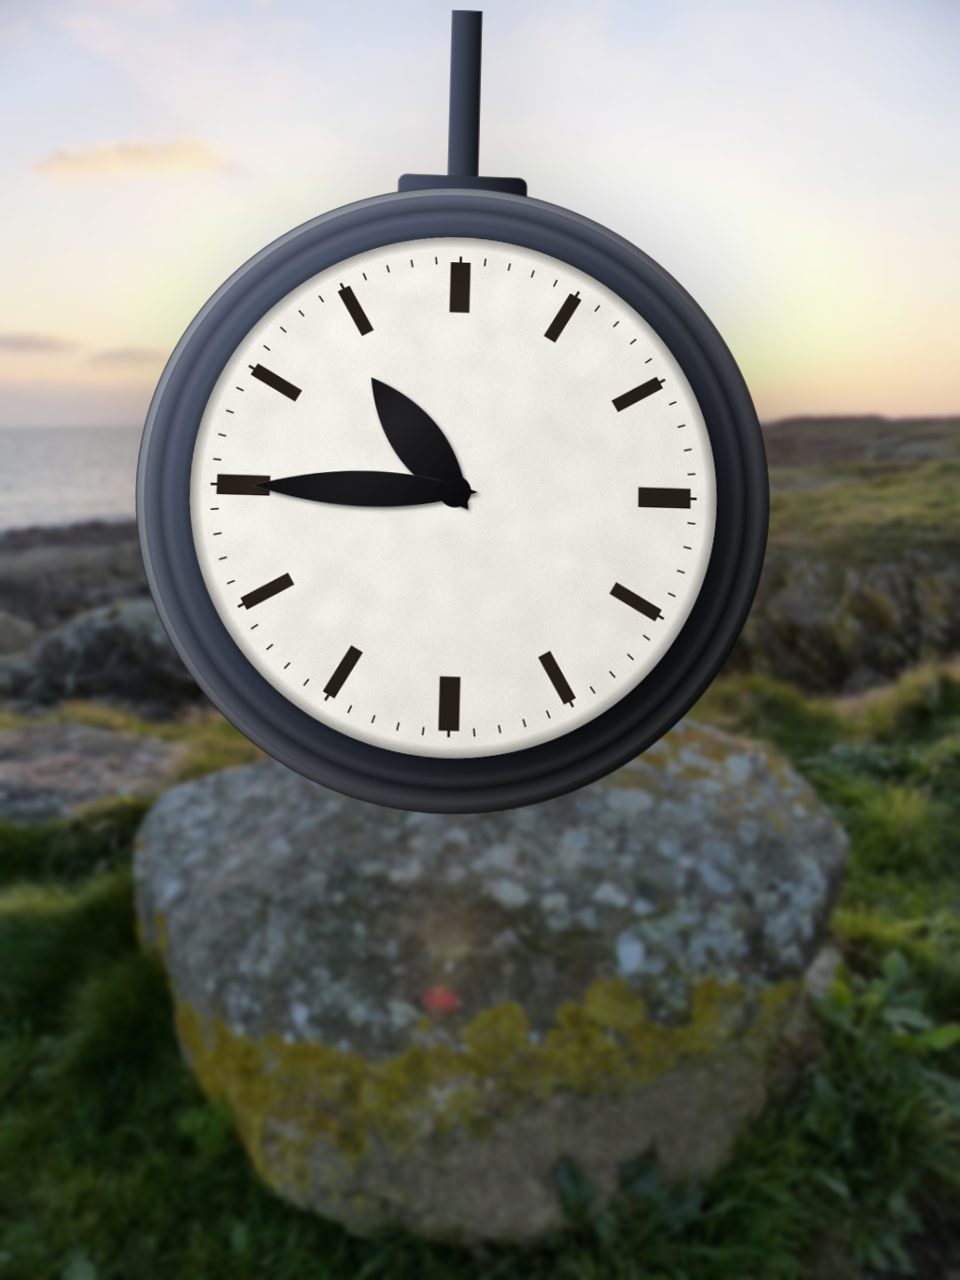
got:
10:45
